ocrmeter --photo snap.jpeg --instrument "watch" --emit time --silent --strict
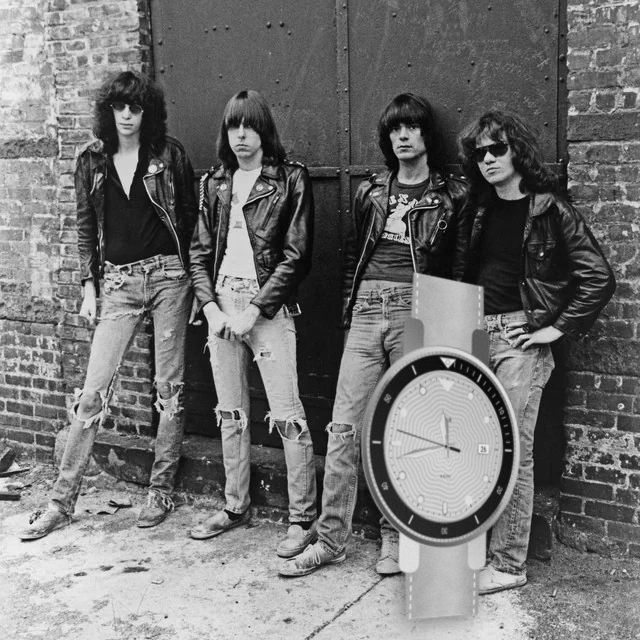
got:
11:42:47
